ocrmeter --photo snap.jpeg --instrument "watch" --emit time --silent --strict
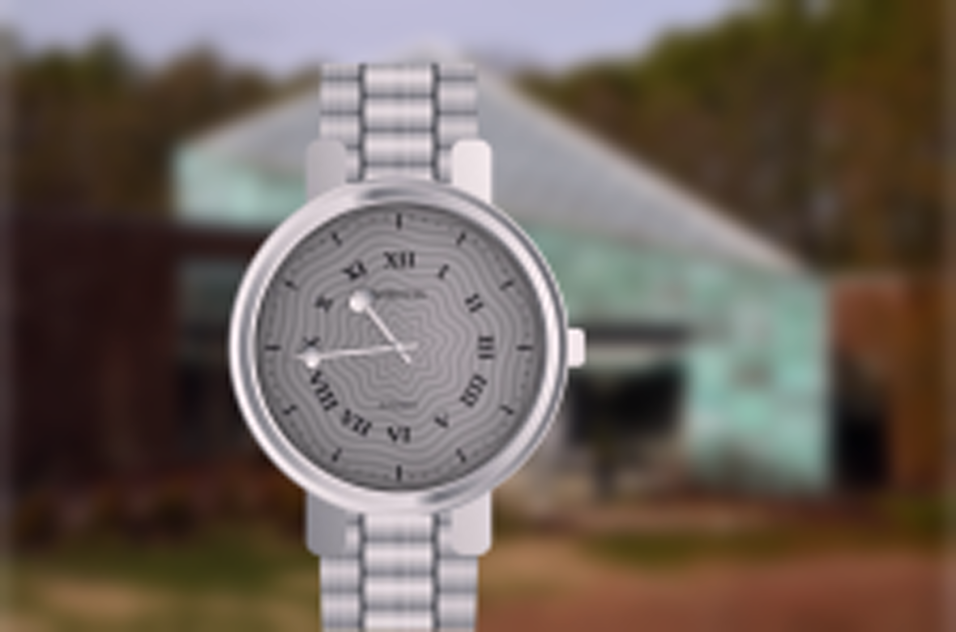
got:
10:44
